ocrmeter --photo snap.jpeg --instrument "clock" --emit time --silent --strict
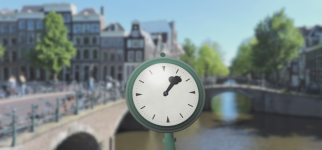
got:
1:07
